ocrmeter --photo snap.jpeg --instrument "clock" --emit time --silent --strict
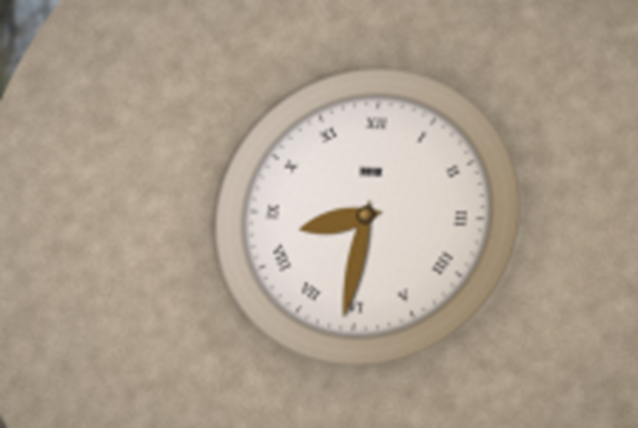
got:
8:31
